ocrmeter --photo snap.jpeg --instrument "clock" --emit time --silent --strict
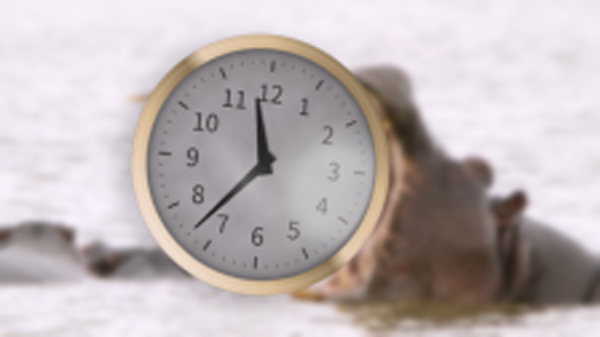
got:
11:37
